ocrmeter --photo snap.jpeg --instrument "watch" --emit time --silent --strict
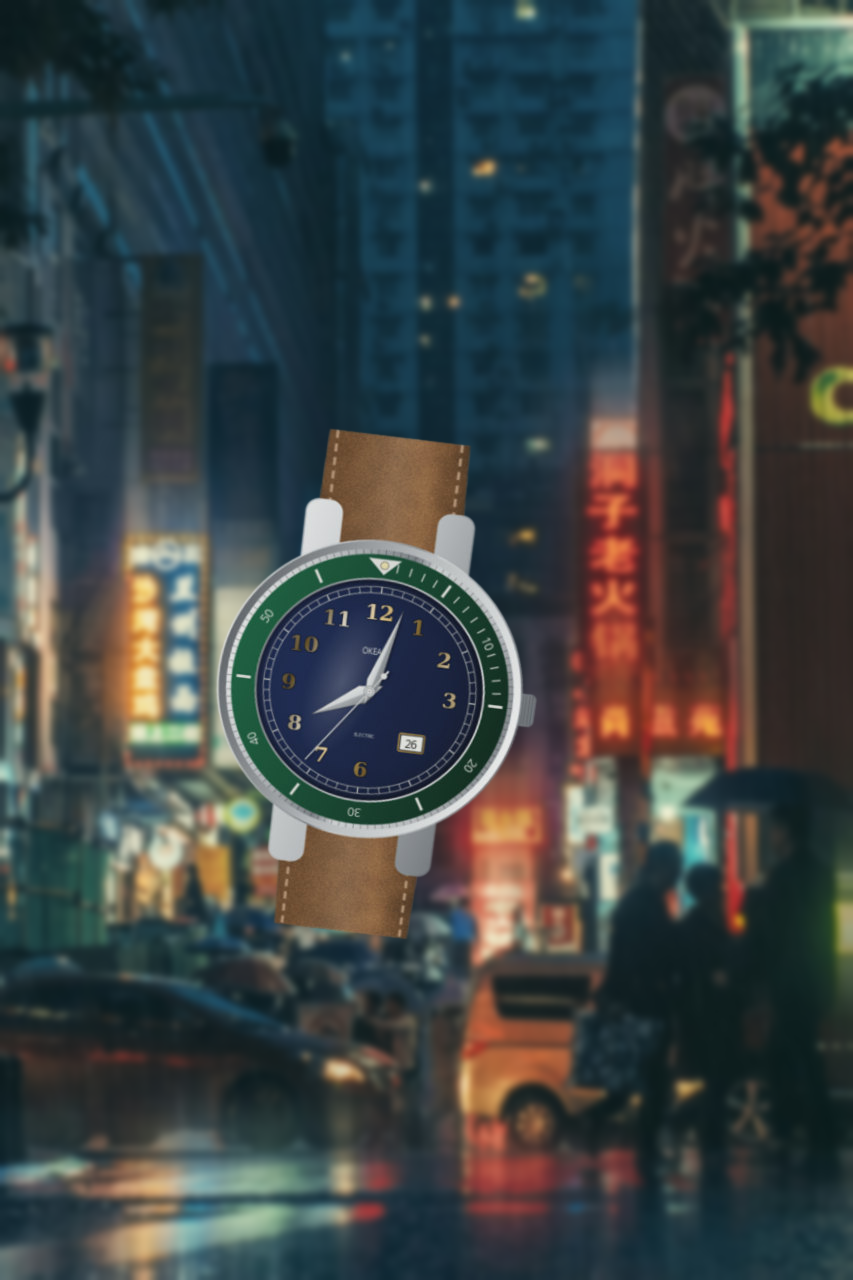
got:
8:02:36
